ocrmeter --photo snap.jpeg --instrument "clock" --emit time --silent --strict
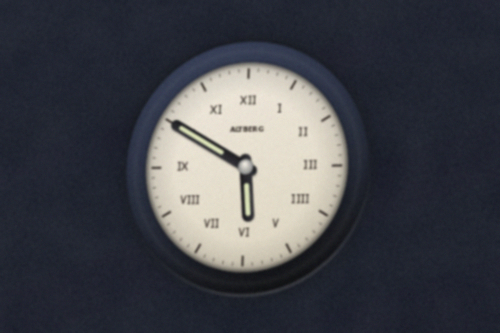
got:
5:50
